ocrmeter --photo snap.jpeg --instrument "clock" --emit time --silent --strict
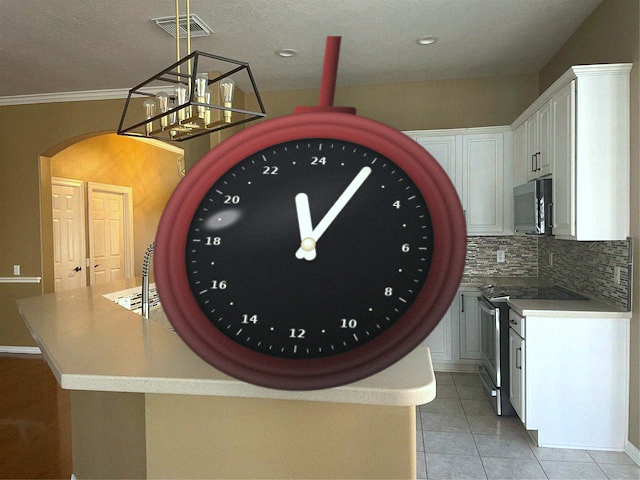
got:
23:05
